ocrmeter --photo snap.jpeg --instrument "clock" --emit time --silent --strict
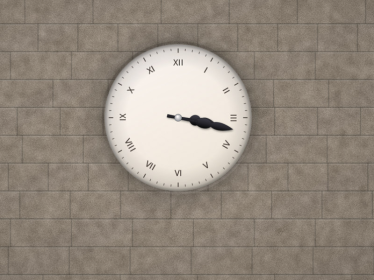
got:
3:17
